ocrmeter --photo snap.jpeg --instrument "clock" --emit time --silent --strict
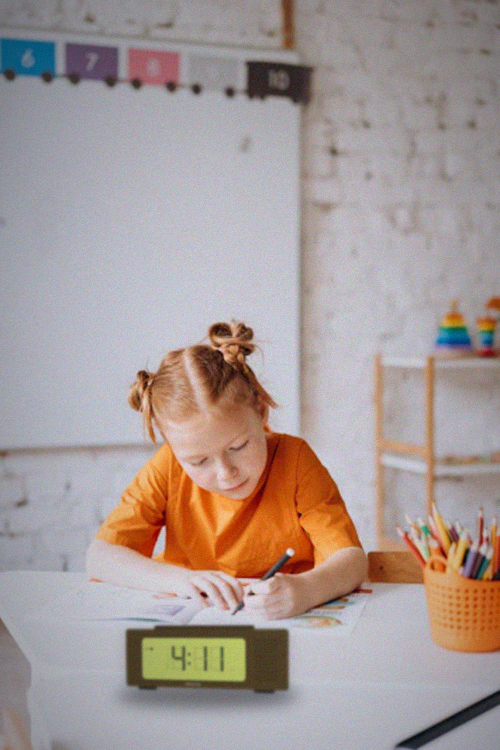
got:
4:11
